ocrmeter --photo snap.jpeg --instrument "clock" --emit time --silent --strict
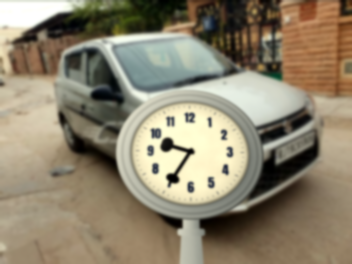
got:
9:35
